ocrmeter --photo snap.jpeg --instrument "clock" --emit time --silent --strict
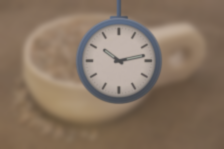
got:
10:13
